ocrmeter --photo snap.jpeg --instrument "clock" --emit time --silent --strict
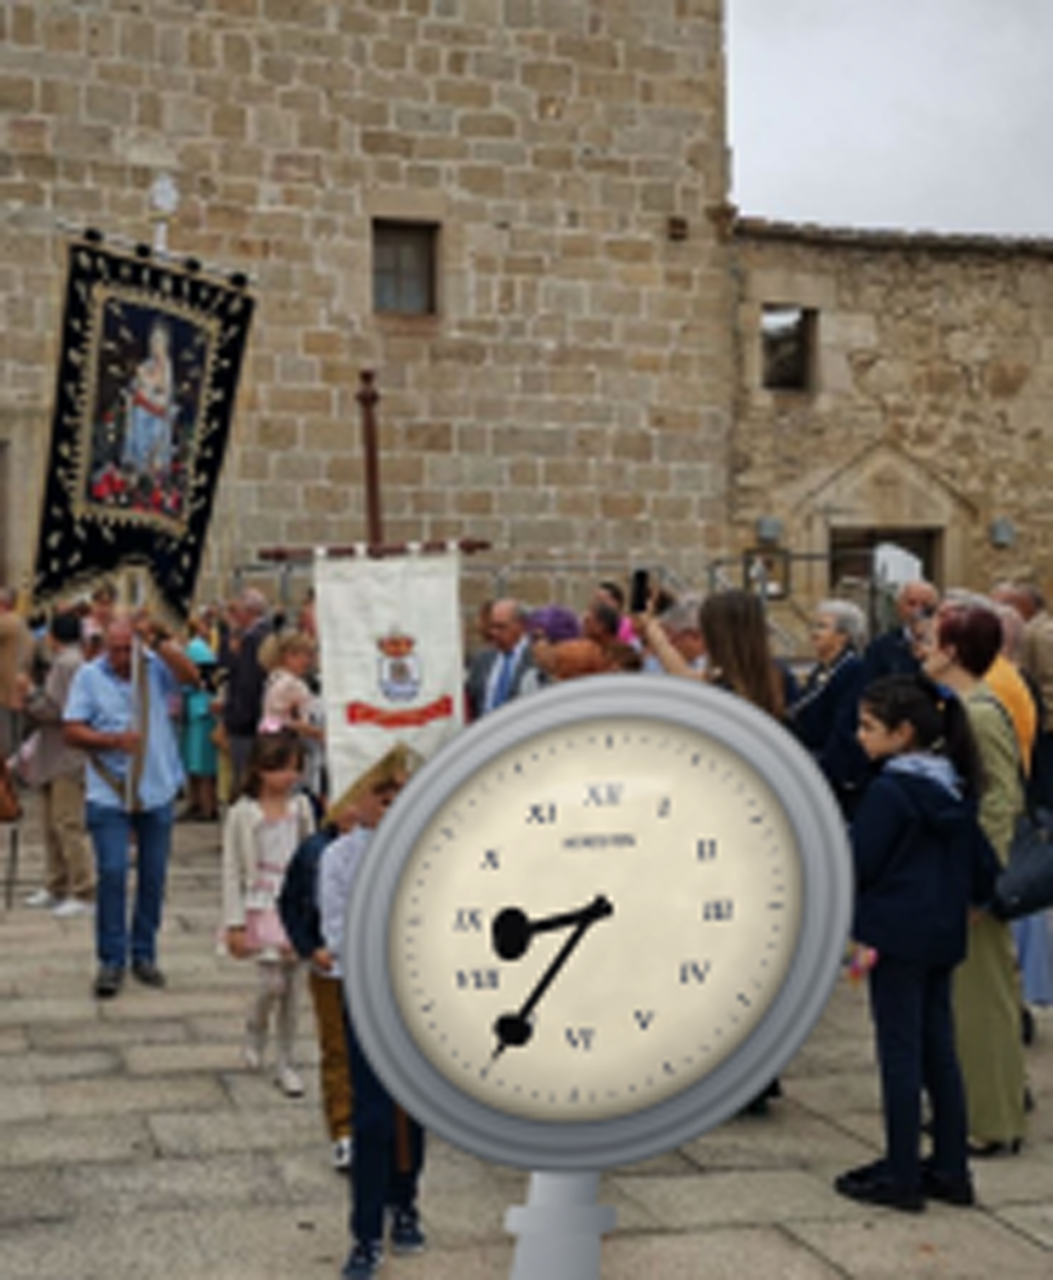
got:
8:35
